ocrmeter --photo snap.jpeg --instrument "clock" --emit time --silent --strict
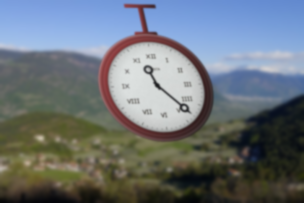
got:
11:23
